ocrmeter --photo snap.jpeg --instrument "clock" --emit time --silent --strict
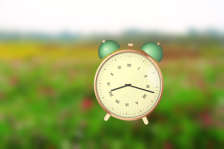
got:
8:17
